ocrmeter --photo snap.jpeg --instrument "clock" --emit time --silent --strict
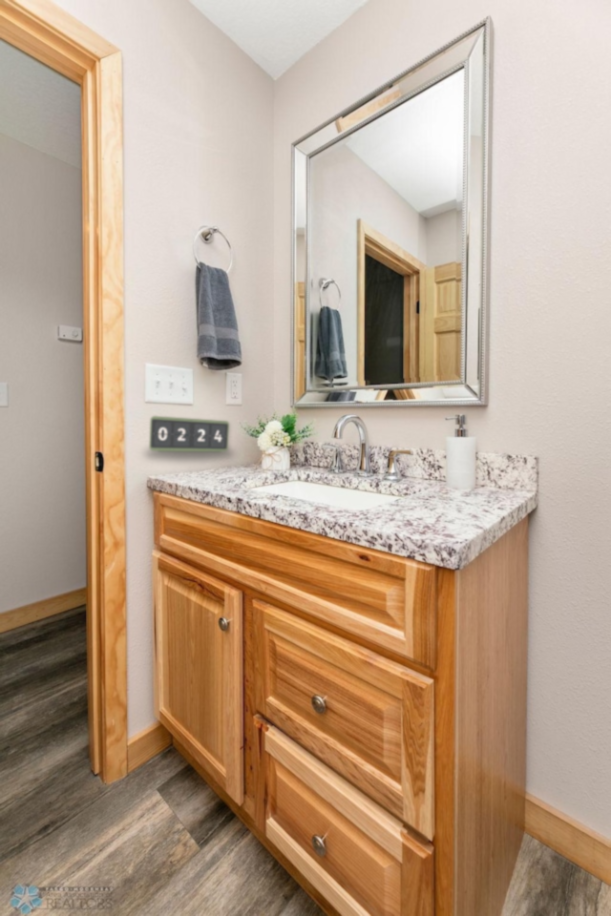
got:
2:24
